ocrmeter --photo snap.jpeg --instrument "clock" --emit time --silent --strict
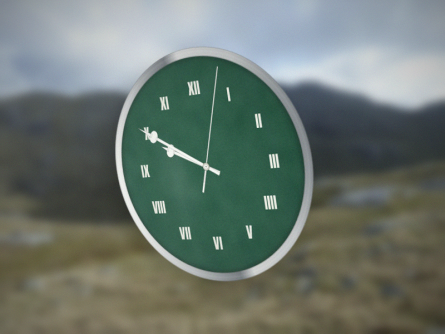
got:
9:50:03
